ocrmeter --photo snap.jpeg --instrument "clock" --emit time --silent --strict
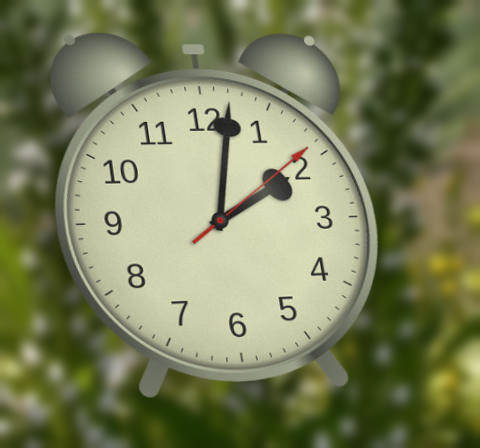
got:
2:02:09
